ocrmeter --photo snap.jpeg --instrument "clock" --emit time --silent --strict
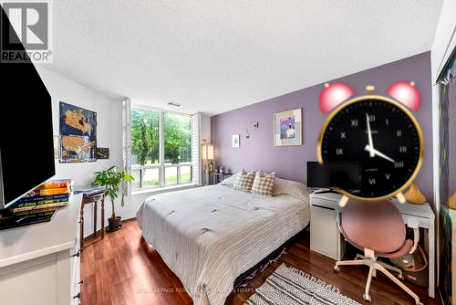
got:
3:59
